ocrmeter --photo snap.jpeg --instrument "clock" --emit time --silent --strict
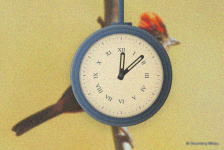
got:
12:08
